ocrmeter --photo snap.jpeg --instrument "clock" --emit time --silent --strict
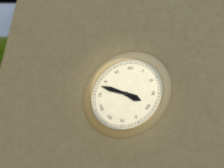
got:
3:48
